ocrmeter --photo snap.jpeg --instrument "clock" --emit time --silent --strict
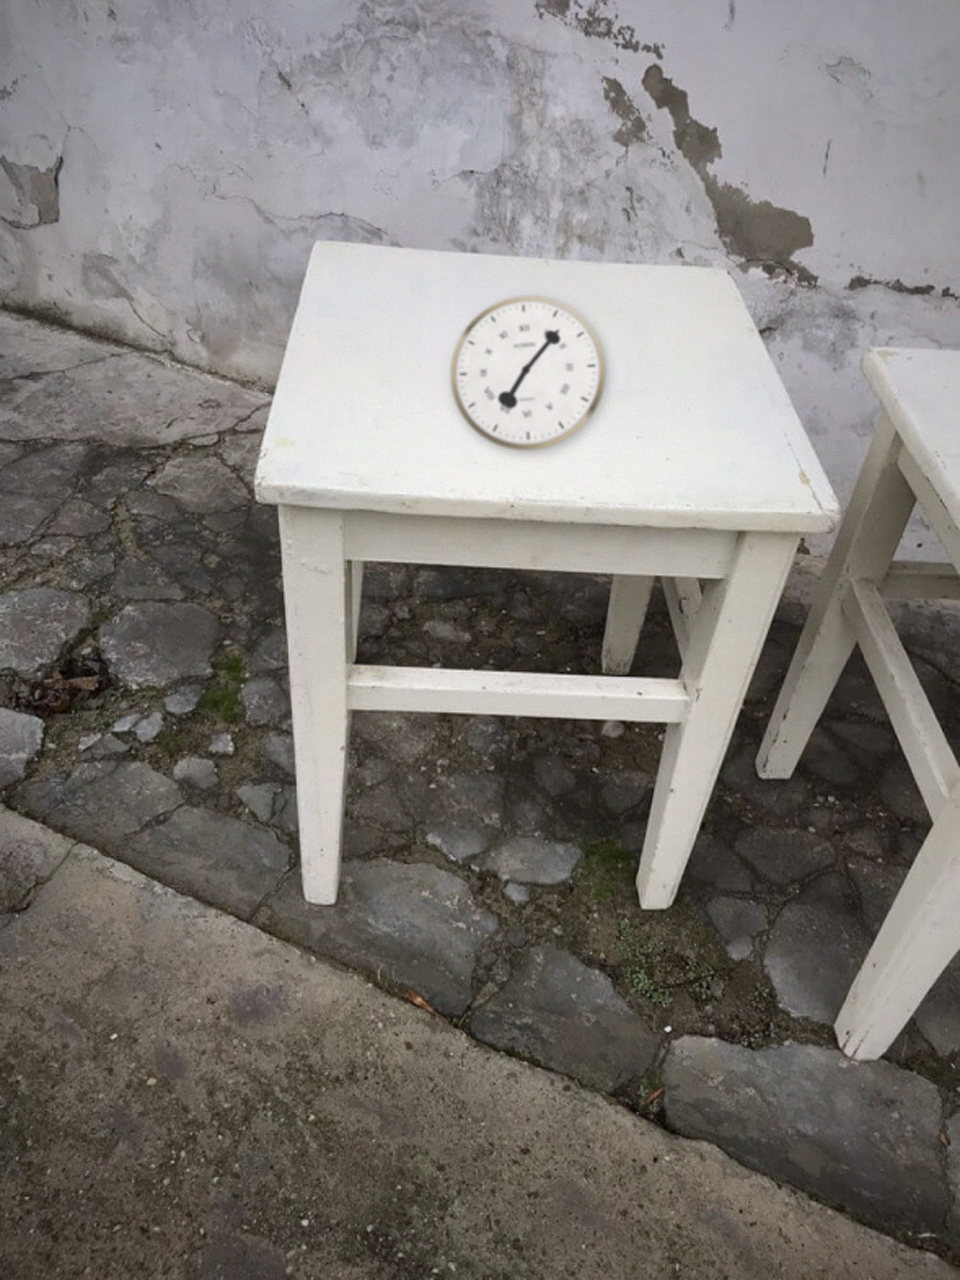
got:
7:07
